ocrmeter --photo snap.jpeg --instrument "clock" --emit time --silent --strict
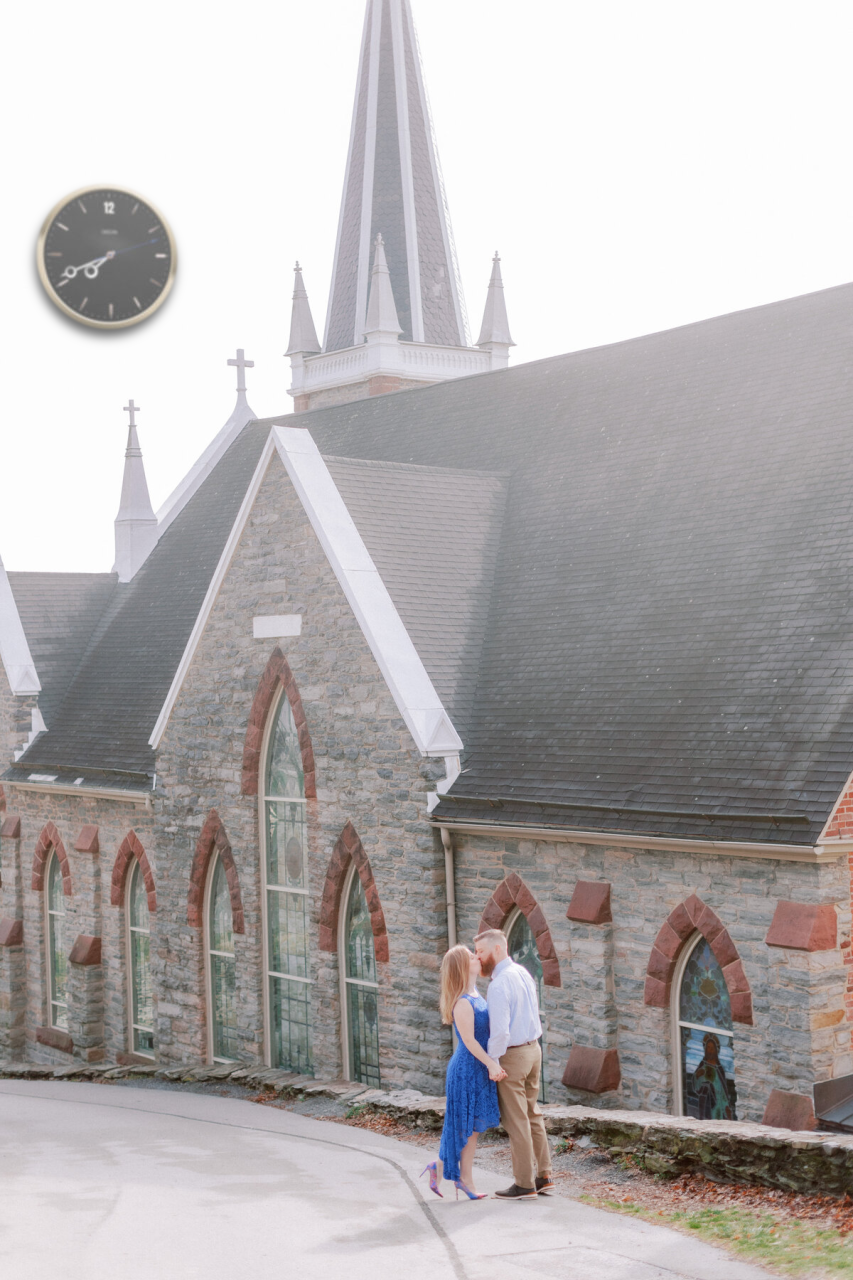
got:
7:41:12
